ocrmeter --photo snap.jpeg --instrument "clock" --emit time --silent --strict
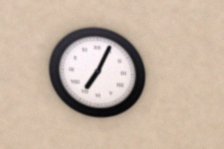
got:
7:04
